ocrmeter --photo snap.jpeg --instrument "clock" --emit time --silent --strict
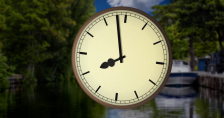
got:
7:58
